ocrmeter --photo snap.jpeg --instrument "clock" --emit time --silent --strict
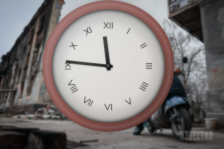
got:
11:46
